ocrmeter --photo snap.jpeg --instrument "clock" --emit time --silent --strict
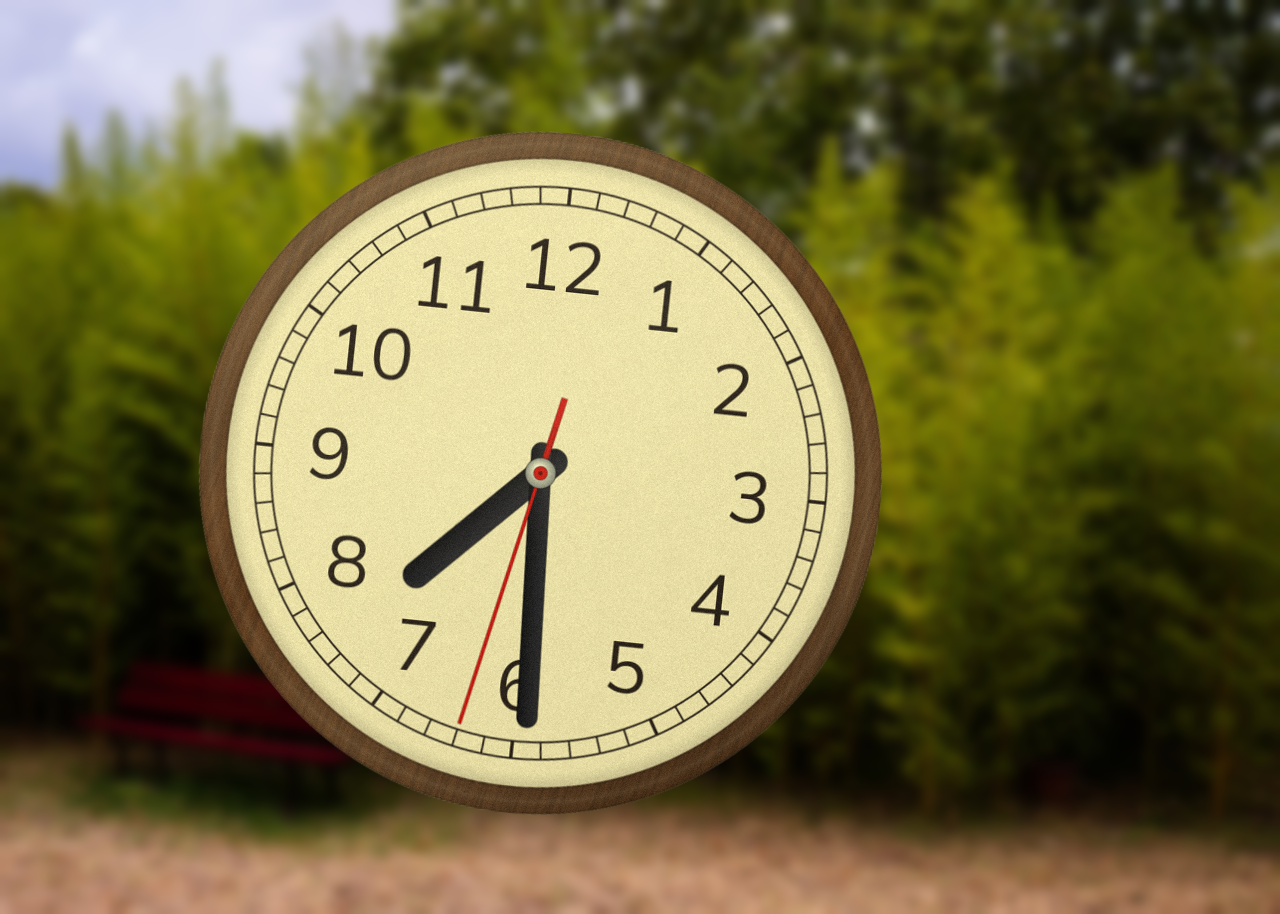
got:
7:29:32
